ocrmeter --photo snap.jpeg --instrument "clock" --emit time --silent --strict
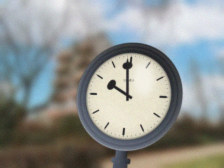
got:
9:59
